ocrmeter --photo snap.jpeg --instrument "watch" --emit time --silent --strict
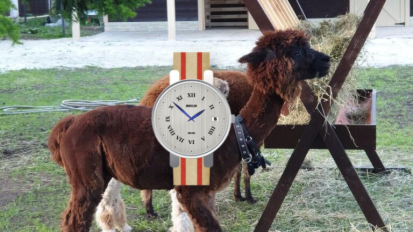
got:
1:52
